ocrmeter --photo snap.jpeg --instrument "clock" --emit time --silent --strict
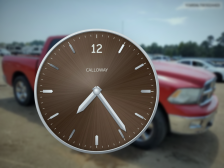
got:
7:24
